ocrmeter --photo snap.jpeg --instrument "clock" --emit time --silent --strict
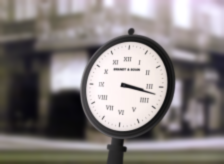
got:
3:17
